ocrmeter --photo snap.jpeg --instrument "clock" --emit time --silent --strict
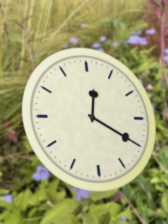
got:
12:20
